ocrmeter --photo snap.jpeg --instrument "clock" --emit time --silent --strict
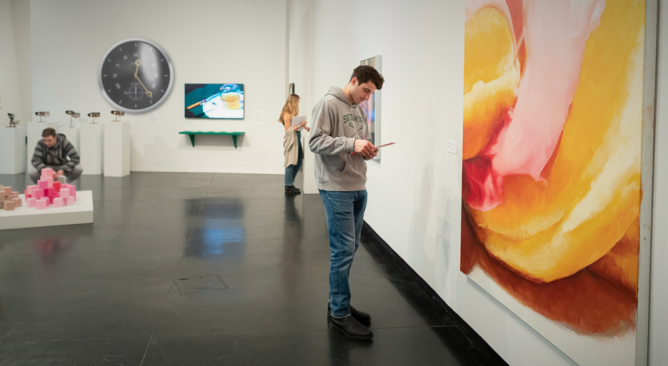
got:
12:24
